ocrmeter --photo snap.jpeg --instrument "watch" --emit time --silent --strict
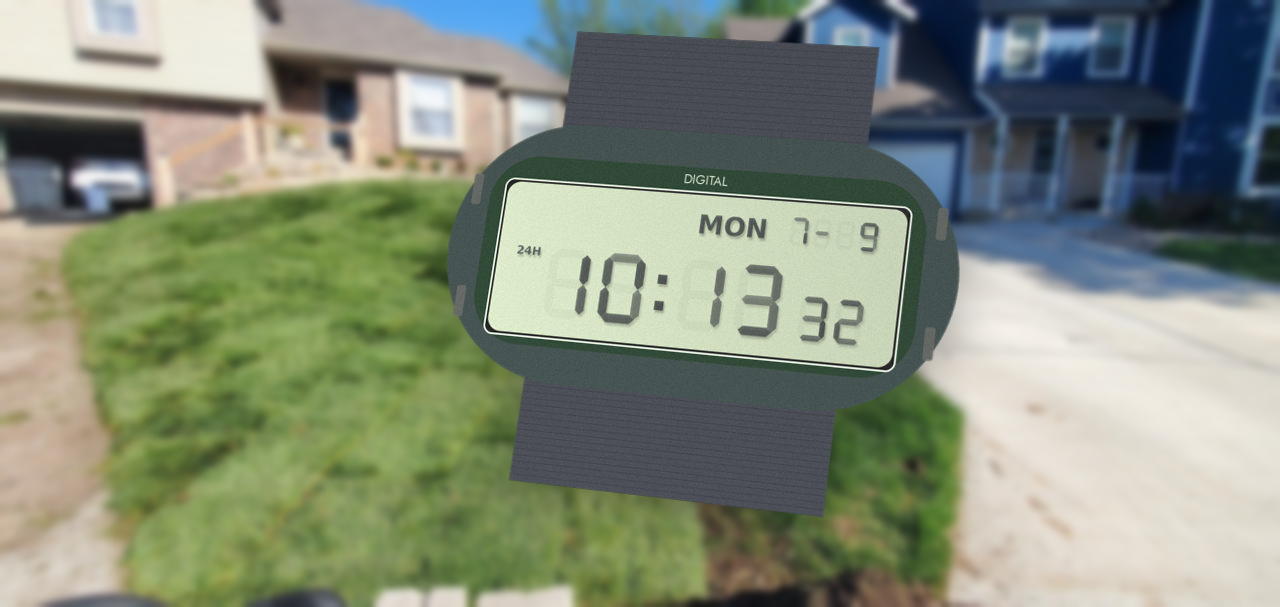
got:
10:13:32
